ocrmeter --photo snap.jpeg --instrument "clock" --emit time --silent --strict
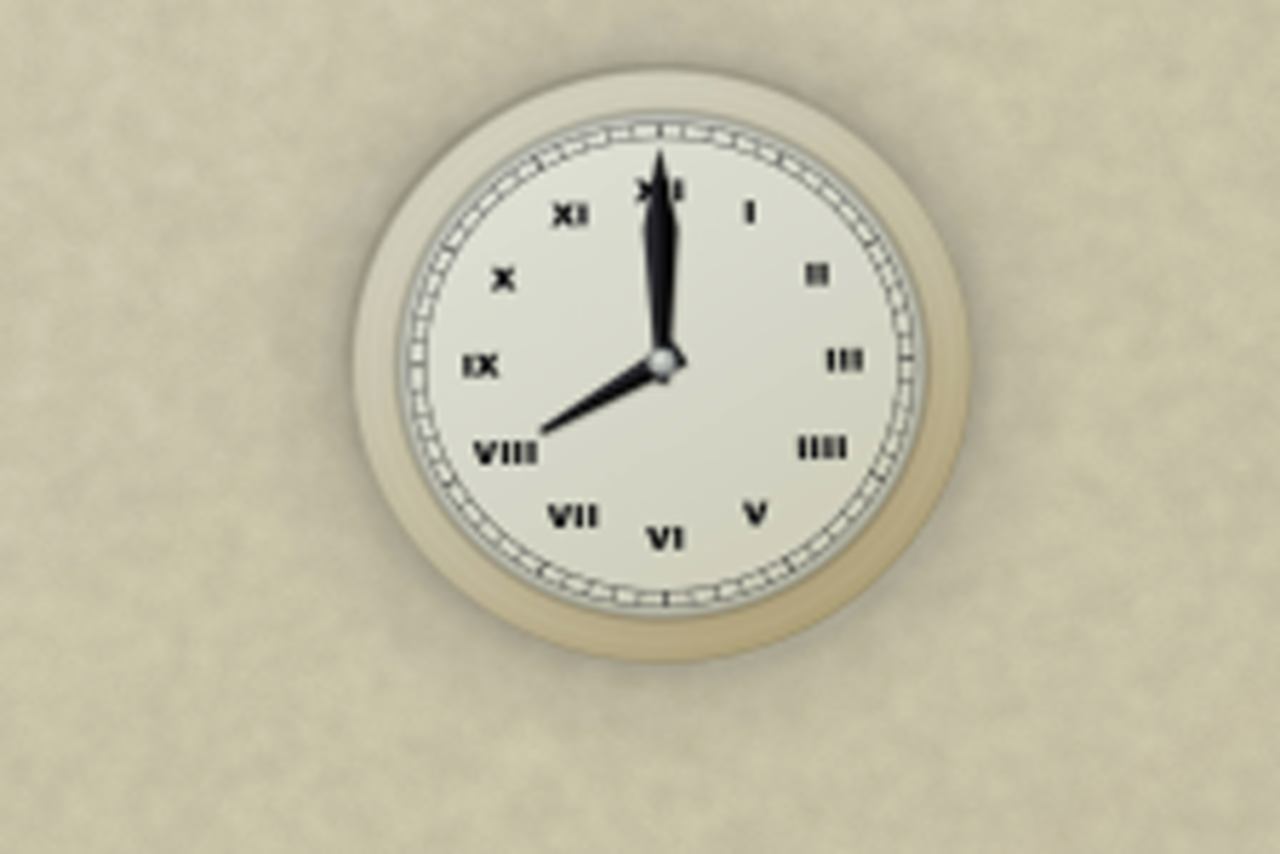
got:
8:00
